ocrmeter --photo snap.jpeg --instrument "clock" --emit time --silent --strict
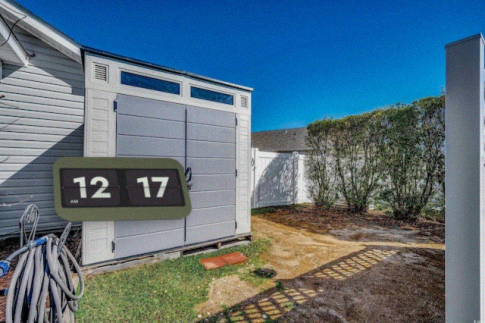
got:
12:17
